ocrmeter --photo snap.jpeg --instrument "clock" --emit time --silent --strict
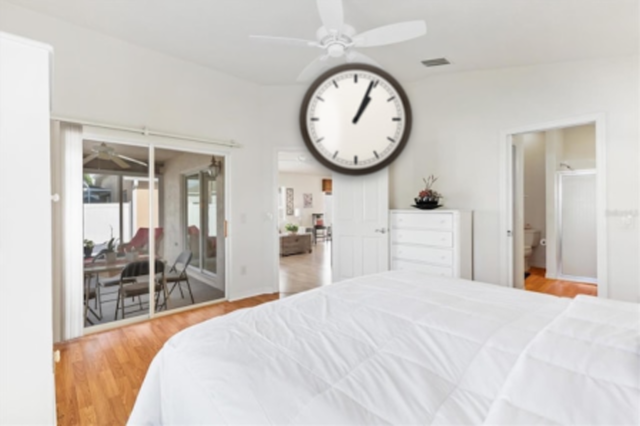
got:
1:04
